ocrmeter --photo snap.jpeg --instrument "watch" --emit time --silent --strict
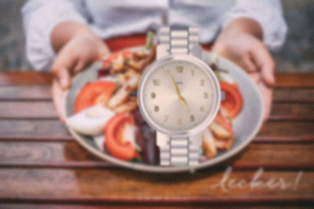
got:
4:56
